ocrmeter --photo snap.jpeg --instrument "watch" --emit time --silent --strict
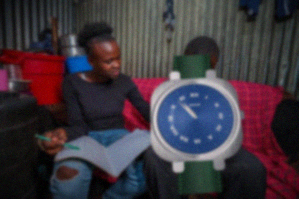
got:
10:53
